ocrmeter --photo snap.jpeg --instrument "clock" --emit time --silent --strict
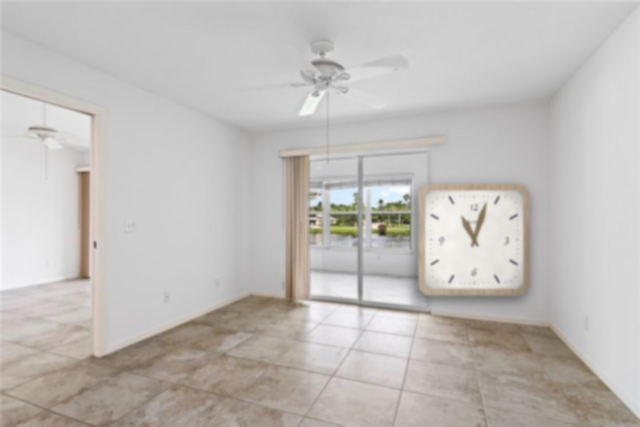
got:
11:03
